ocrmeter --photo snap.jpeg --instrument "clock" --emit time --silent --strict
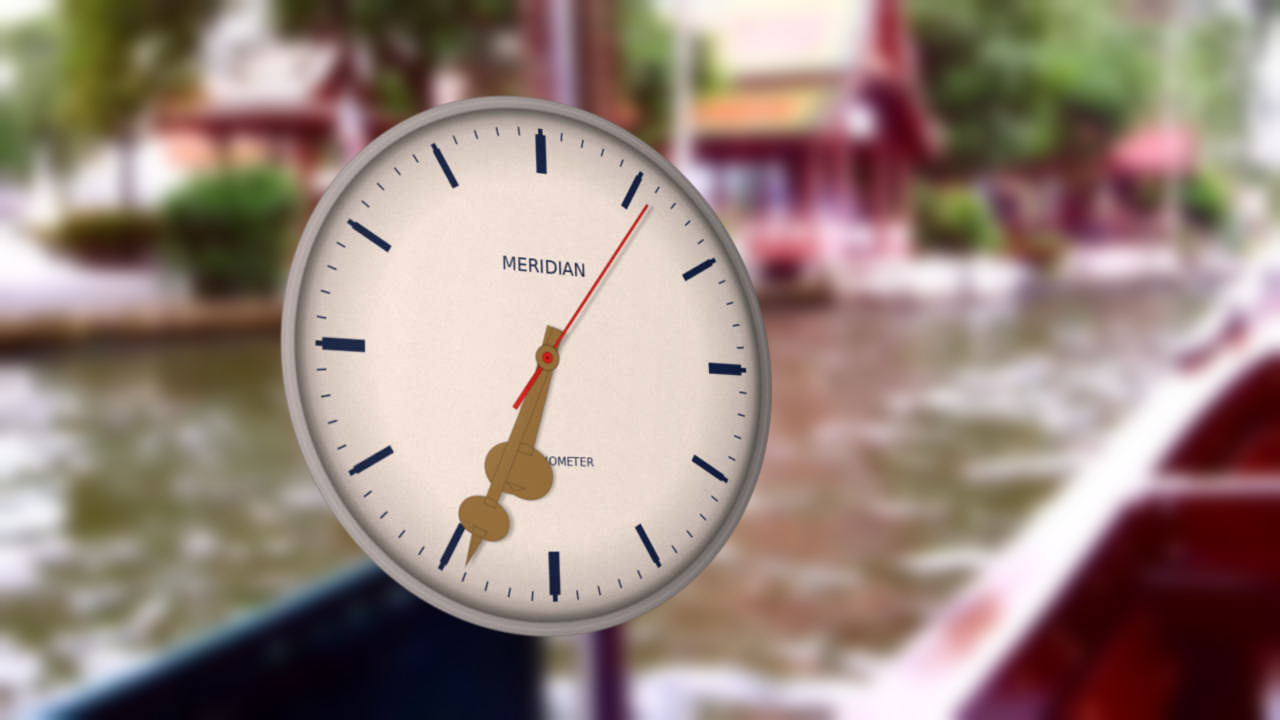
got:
6:34:06
